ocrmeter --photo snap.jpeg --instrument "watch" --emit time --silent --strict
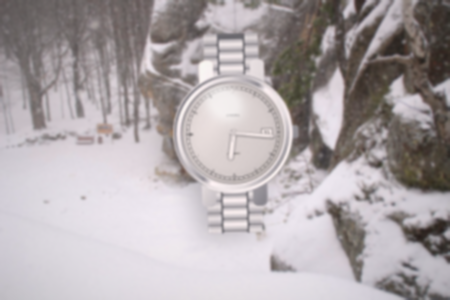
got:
6:16
